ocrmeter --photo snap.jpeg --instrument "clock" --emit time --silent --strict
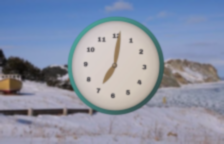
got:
7:01
